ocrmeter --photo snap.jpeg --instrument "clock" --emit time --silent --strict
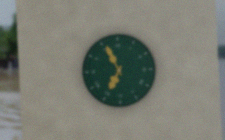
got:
6:56
